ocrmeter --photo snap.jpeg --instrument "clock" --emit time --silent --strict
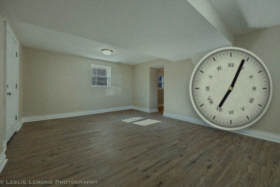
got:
7:04
